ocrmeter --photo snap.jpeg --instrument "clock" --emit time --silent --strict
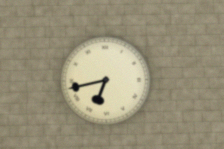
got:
6:43
